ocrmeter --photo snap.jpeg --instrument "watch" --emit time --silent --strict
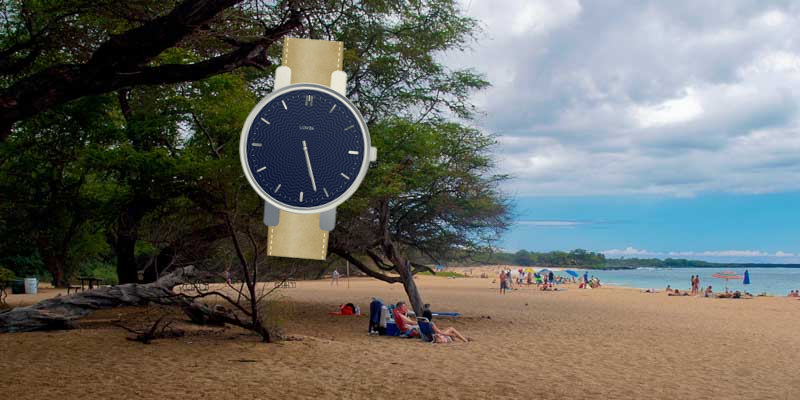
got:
5:27
